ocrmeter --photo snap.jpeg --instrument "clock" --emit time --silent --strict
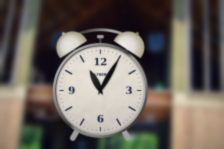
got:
11:05
